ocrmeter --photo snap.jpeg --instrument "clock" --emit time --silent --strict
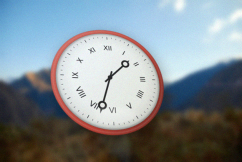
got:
1:33
